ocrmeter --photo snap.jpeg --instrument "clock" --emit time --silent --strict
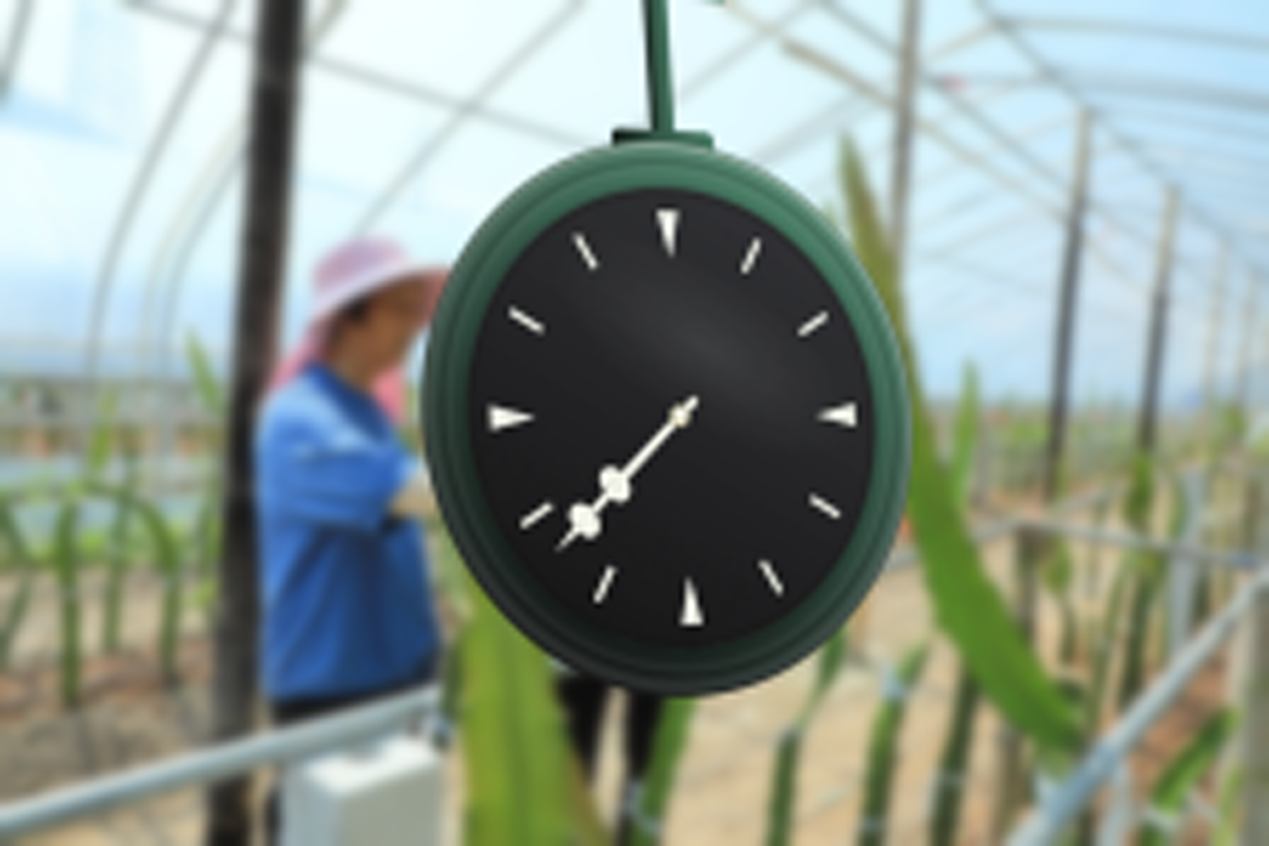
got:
7:38
